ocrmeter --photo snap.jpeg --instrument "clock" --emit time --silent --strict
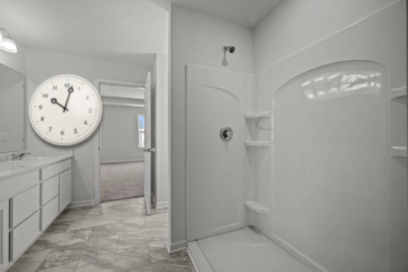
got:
10:02
